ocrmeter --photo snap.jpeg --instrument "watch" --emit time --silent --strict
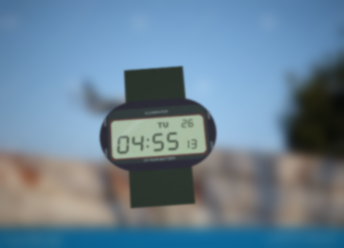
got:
4:55
